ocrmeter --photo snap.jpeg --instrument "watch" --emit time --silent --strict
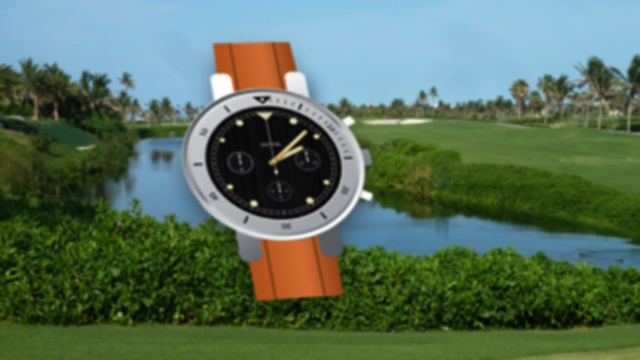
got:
2:08
